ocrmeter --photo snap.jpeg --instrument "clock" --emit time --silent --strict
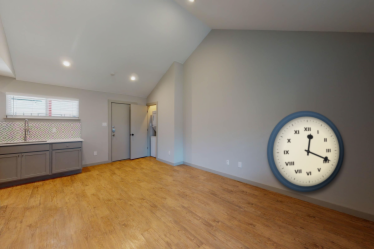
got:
12:19
